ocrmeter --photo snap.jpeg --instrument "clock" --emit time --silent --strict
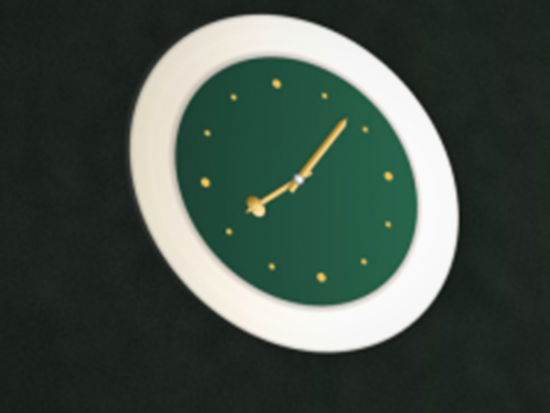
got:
8:08
